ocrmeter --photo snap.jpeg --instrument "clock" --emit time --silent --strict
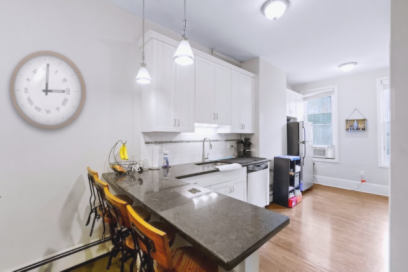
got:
3:01
